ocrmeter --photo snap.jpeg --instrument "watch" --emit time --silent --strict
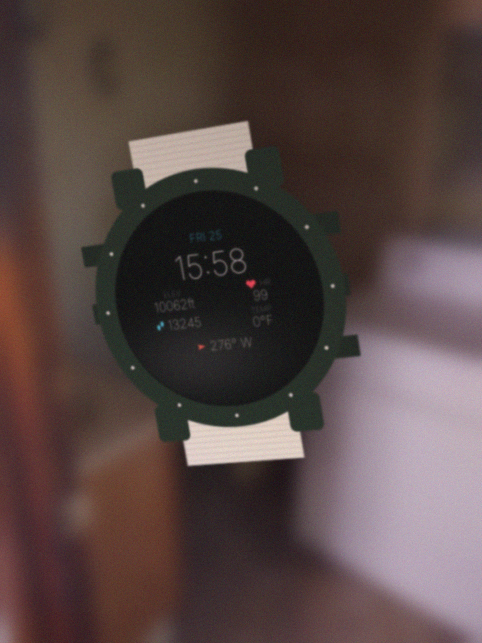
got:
15:58
